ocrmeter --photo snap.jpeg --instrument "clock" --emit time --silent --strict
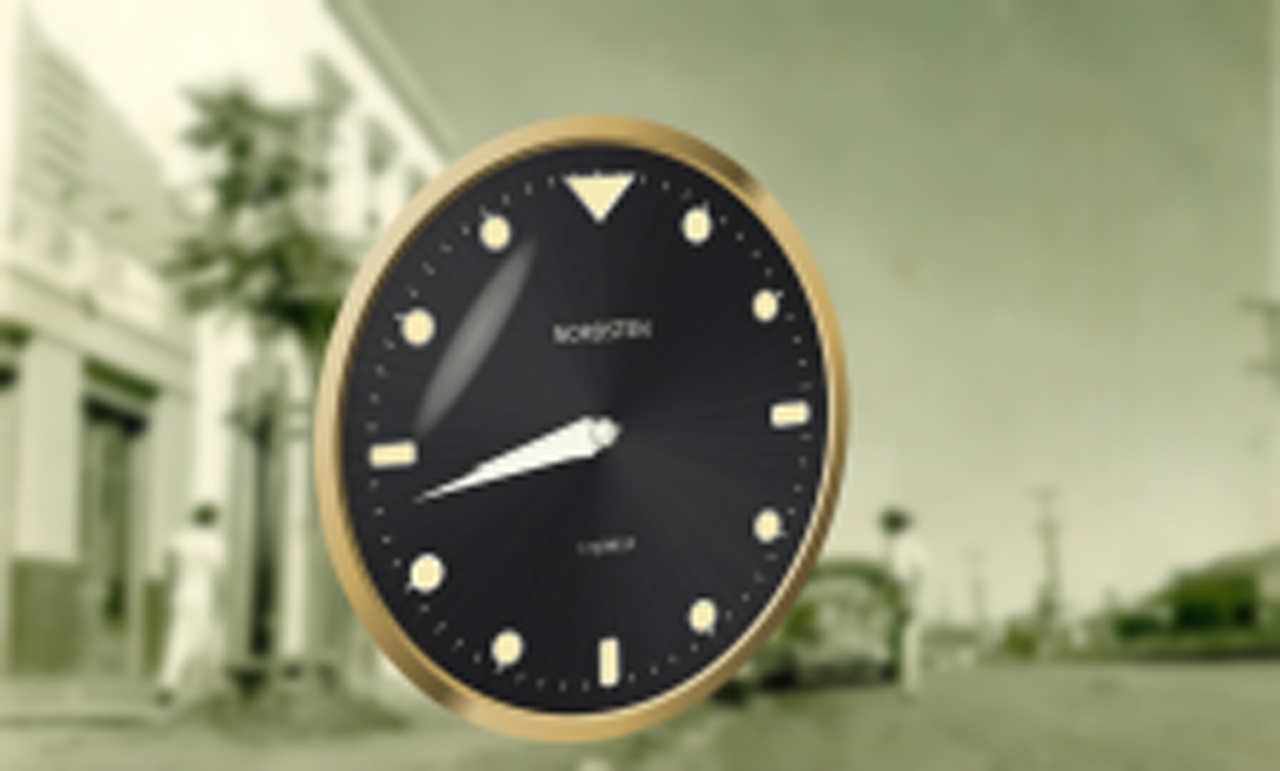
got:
8:43
